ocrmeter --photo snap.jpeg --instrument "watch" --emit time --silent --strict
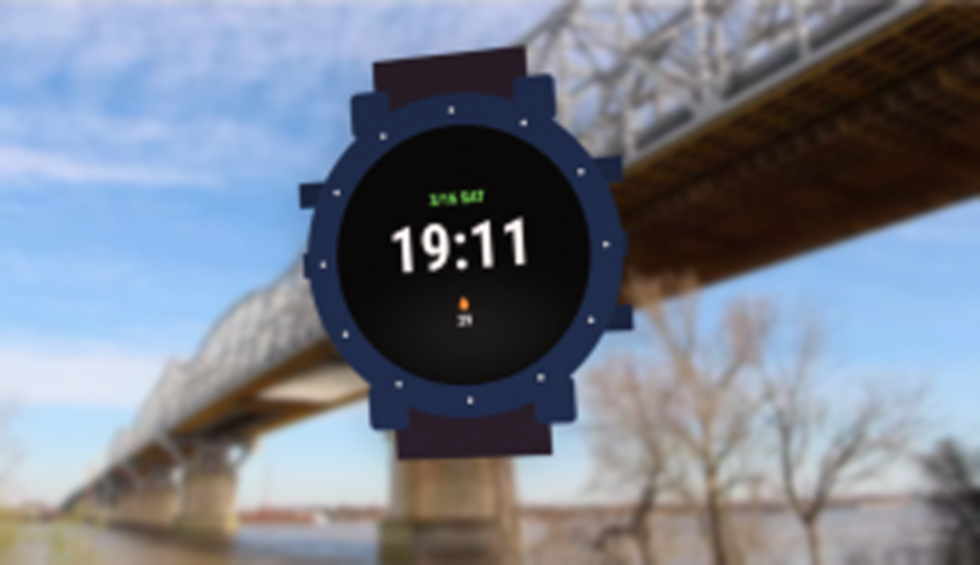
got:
19:11
